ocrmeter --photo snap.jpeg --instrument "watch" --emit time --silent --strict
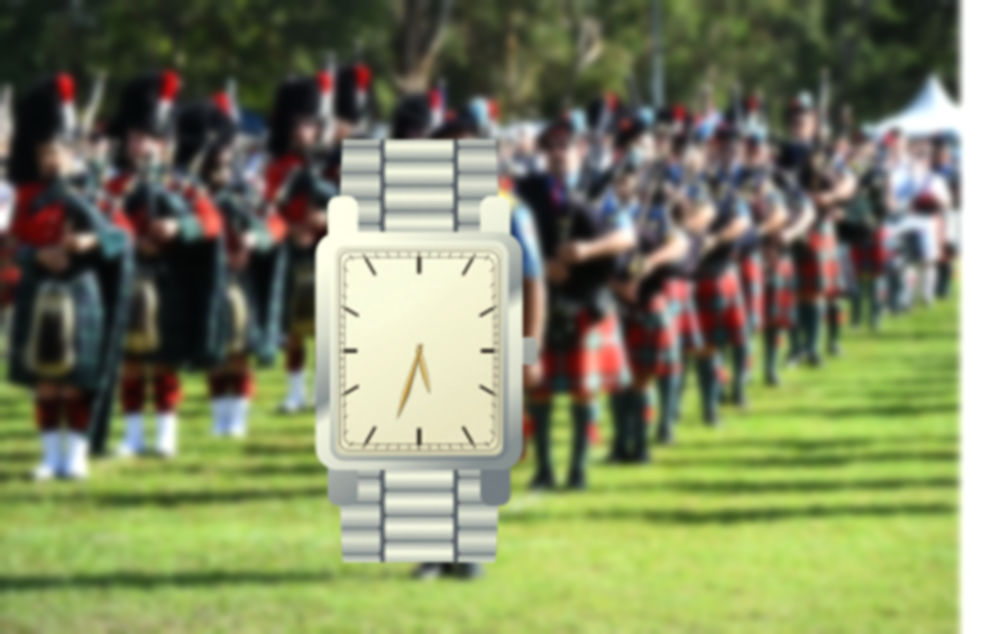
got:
5:33
